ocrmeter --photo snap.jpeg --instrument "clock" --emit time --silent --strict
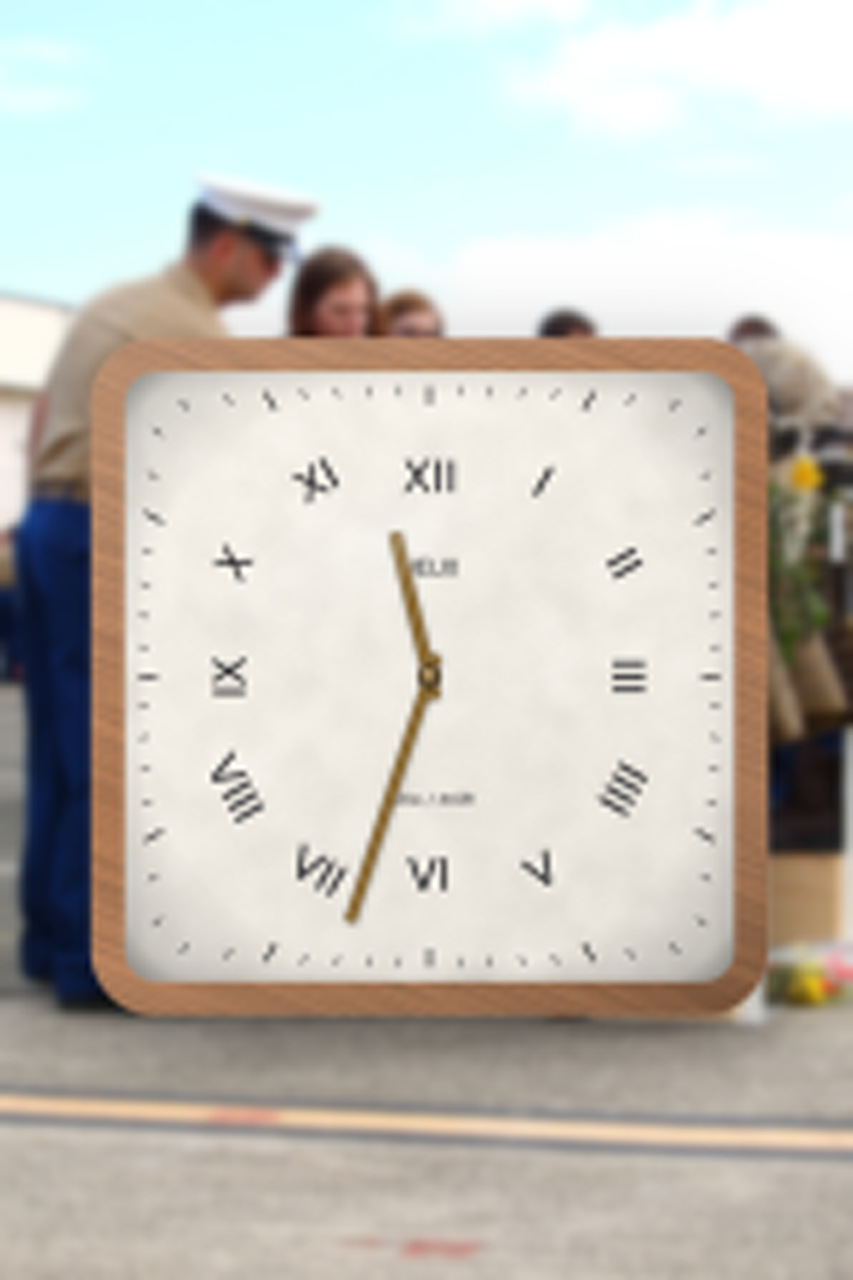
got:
11:33
